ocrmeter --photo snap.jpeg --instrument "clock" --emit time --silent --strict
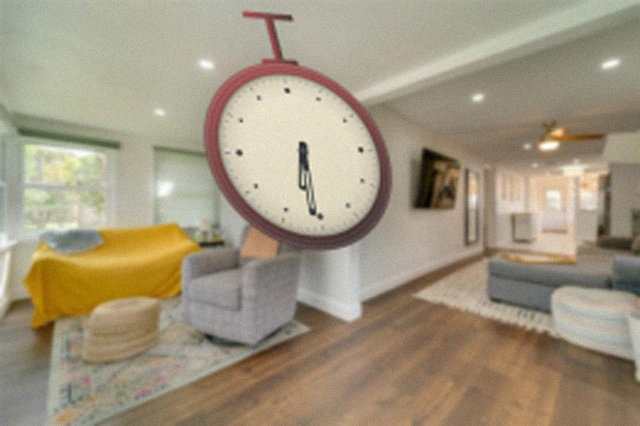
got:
6:31
